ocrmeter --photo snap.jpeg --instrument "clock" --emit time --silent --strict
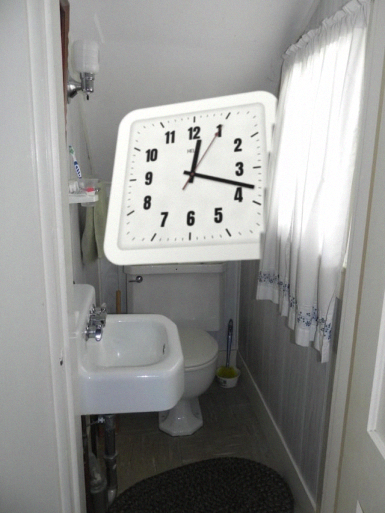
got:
12:18:05
